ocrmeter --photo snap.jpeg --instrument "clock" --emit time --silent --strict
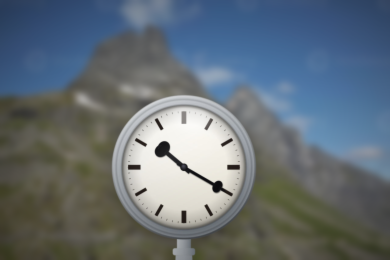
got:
10:20
